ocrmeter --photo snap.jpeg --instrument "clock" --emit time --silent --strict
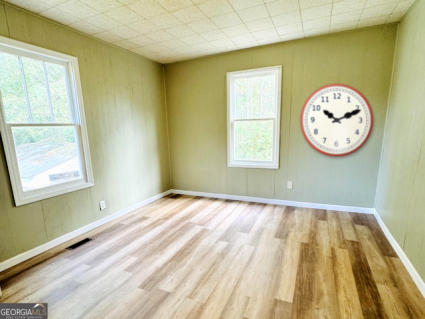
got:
10:11
